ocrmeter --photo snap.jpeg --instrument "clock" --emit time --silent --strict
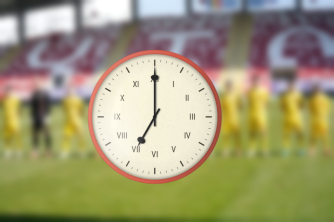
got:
7:00
